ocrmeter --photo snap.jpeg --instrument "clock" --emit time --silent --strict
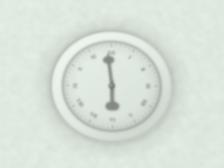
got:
5:59
